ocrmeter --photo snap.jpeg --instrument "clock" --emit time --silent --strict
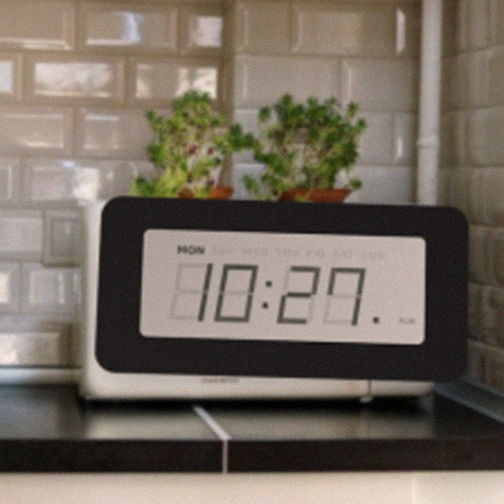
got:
10:27
